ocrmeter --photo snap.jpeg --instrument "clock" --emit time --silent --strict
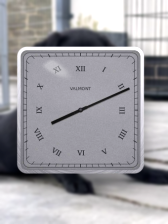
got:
8:11
